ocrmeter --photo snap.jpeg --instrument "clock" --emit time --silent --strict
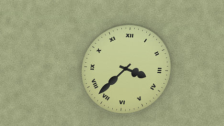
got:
3:37
